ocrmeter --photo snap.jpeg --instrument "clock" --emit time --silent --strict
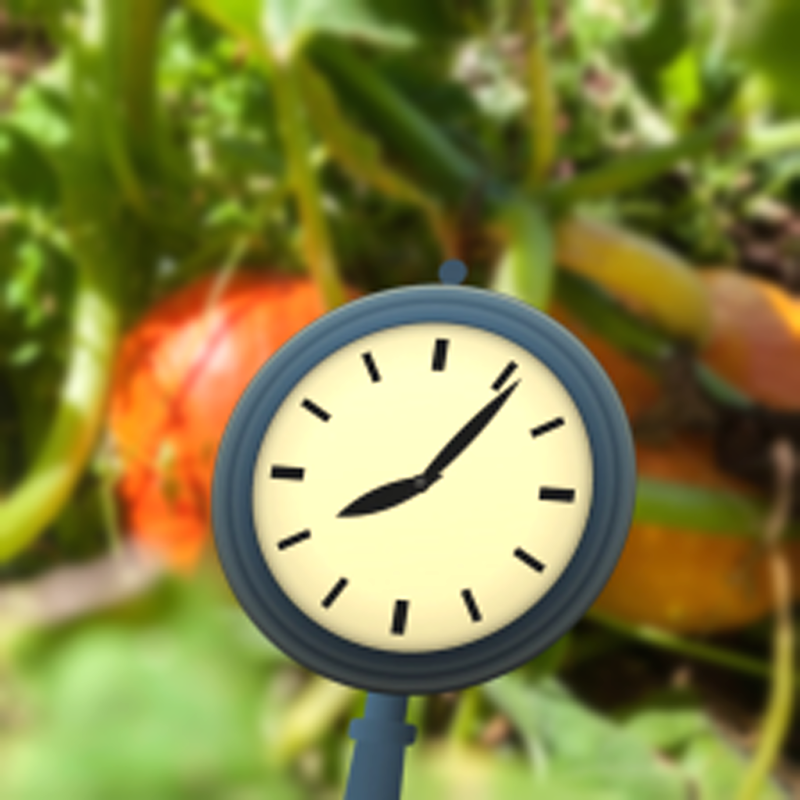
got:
8:06
